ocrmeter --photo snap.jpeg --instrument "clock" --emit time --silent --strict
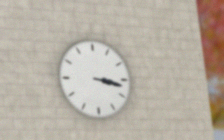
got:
3:17
